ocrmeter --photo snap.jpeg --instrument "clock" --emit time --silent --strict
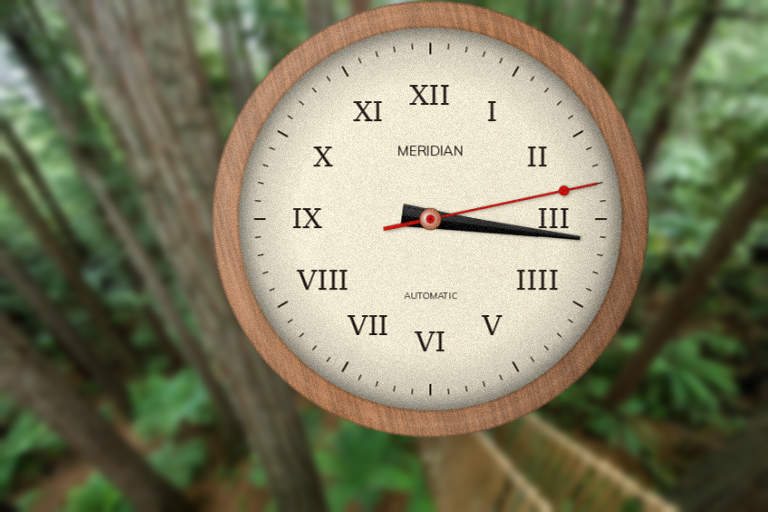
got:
3:16:13
